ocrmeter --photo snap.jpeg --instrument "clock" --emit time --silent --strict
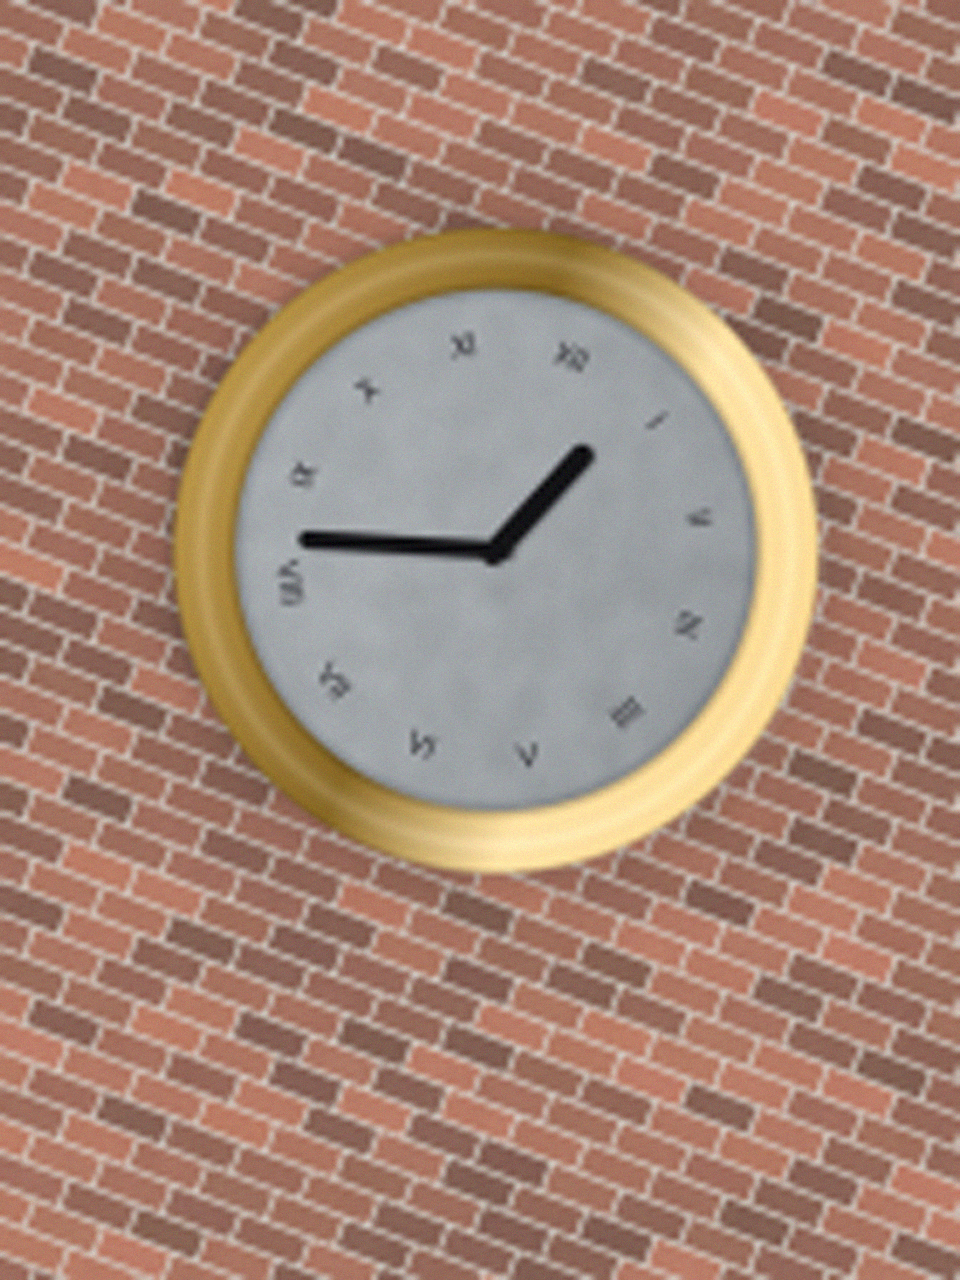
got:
12:42
